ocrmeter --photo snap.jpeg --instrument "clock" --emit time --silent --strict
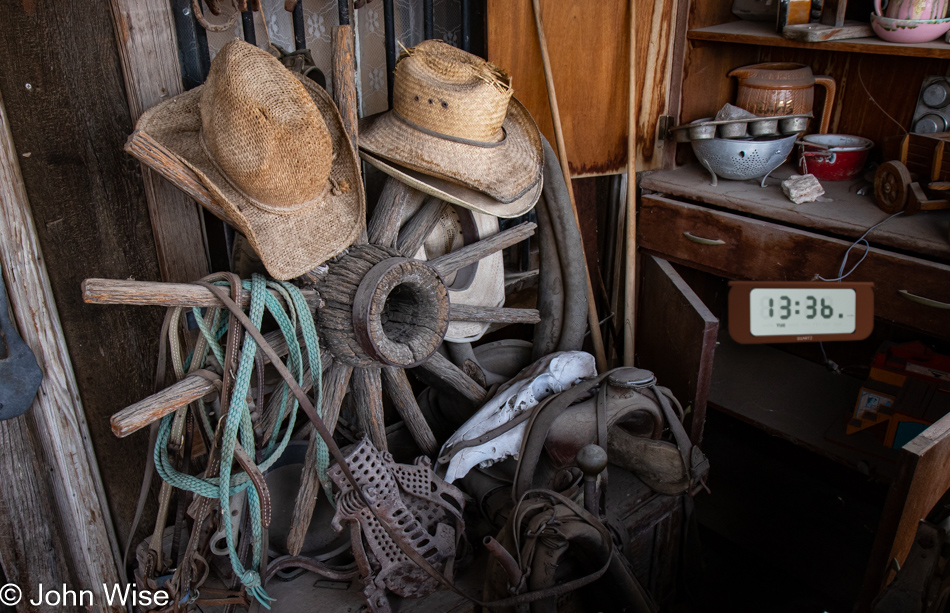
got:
13:36
